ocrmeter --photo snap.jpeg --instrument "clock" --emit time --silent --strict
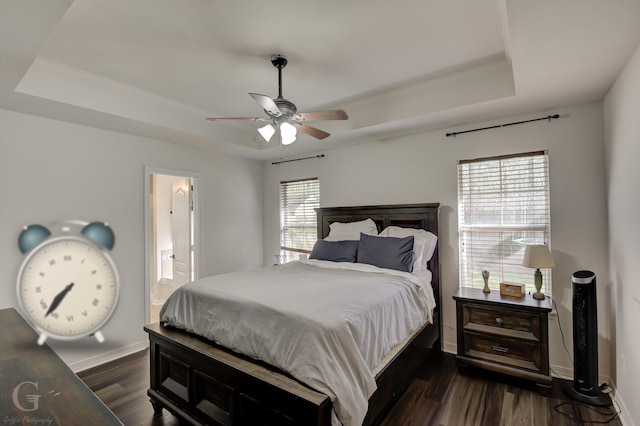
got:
7:37
